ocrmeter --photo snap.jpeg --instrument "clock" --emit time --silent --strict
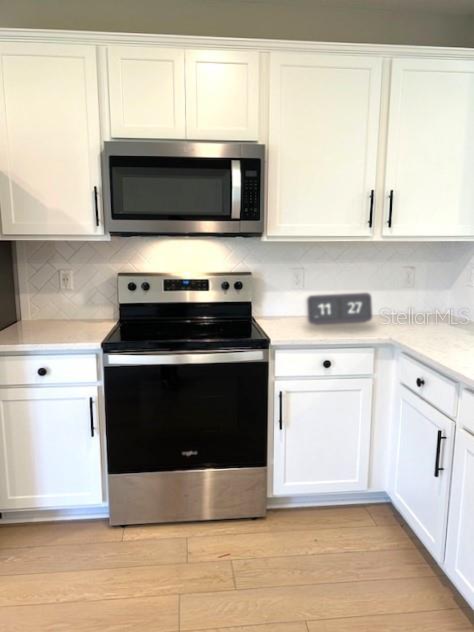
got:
11:27
